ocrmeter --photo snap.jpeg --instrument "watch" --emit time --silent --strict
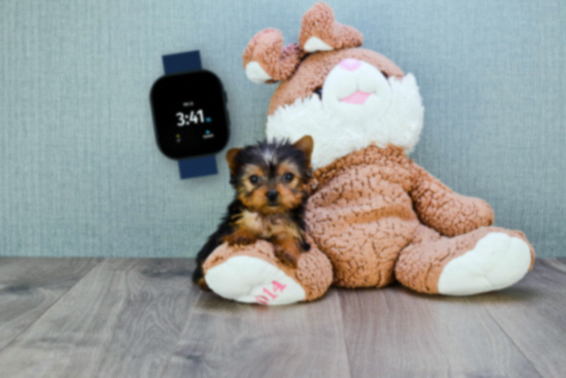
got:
3:41
